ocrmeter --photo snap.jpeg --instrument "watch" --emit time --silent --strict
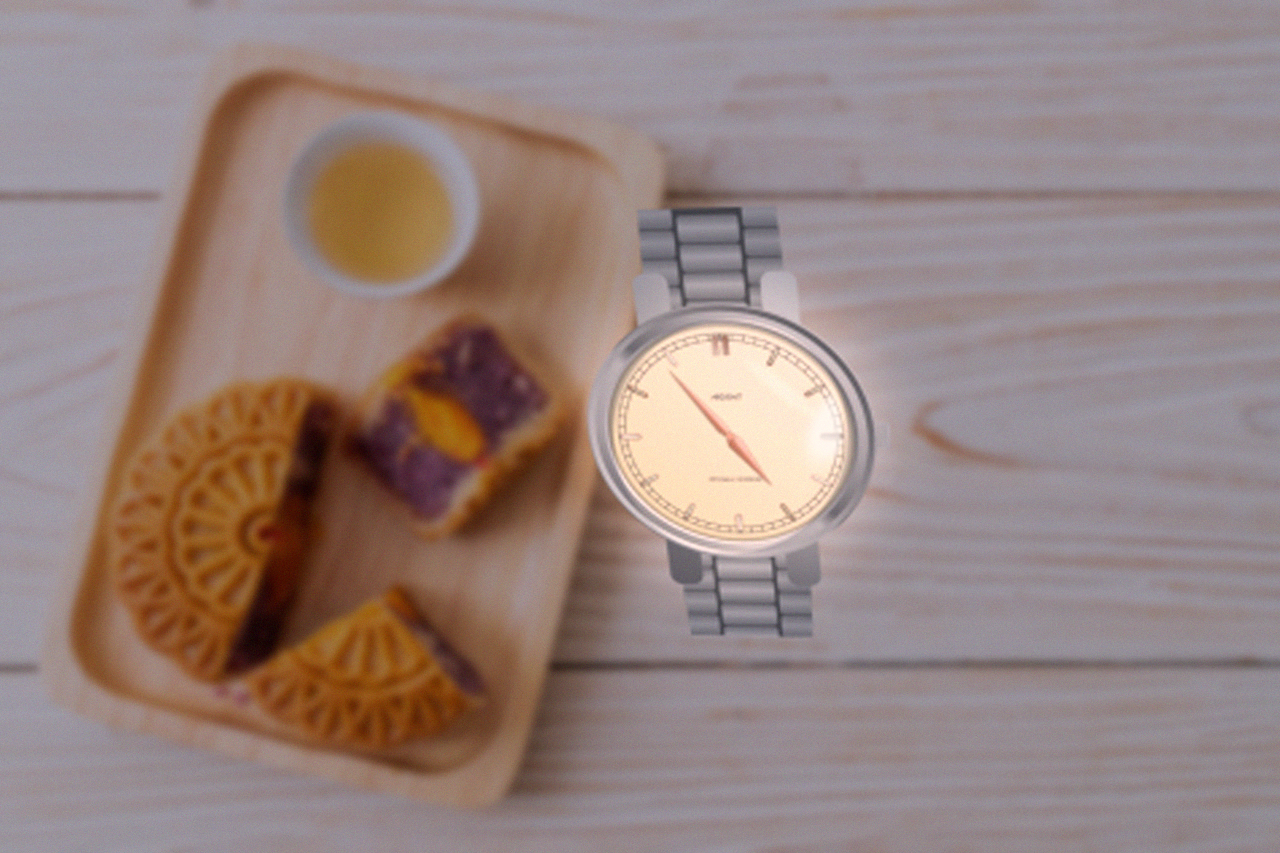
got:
4:54
